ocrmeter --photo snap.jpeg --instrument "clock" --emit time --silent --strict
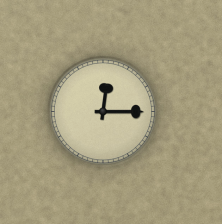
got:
12:15
